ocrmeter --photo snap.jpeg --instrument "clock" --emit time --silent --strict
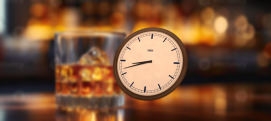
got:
8:42
